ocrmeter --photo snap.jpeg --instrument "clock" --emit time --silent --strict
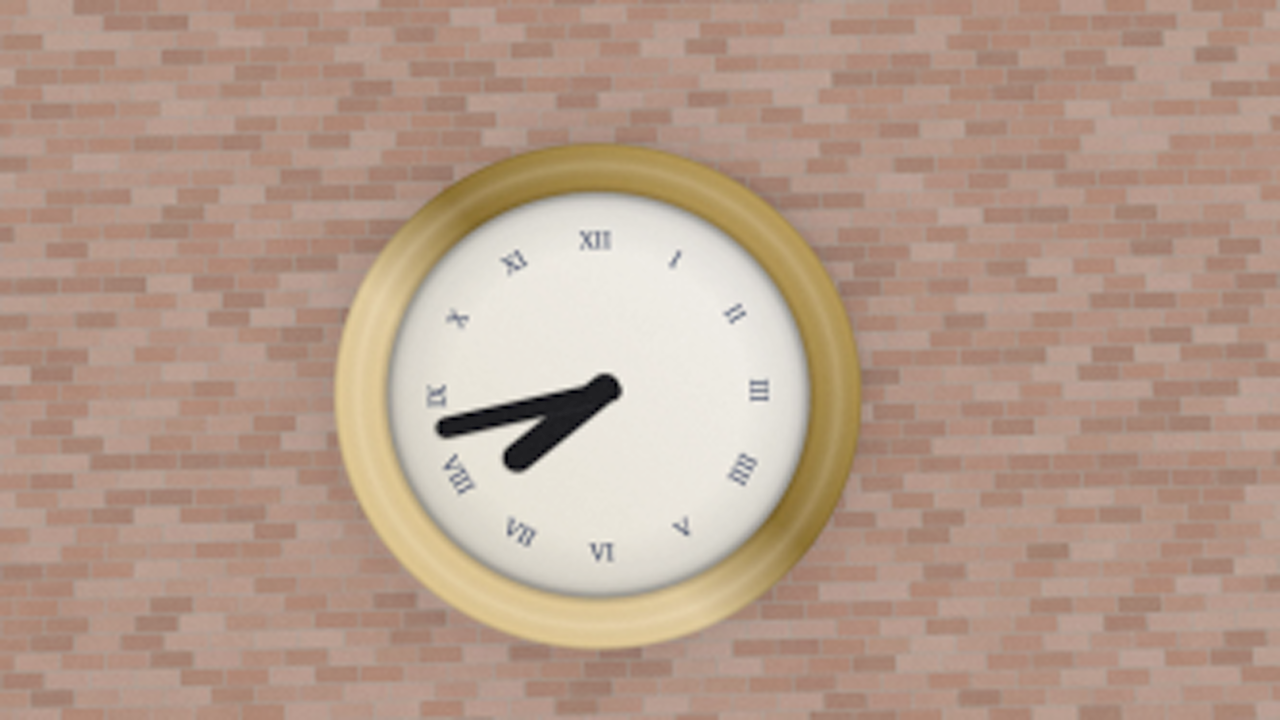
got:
7:43
